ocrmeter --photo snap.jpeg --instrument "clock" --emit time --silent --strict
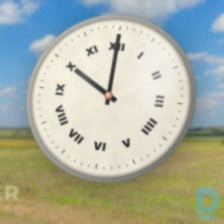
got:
10:00
